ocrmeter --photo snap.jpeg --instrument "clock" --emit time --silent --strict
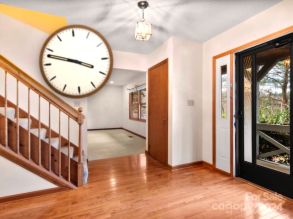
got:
3:48
